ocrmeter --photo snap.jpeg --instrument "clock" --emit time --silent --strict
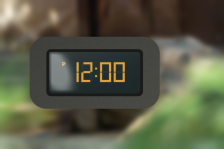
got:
12:00
